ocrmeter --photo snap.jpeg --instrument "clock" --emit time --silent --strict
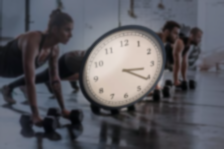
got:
3:21
